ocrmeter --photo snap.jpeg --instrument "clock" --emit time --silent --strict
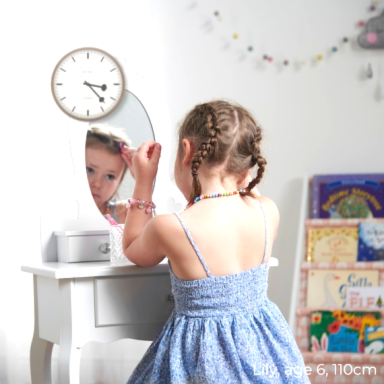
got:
3:23
